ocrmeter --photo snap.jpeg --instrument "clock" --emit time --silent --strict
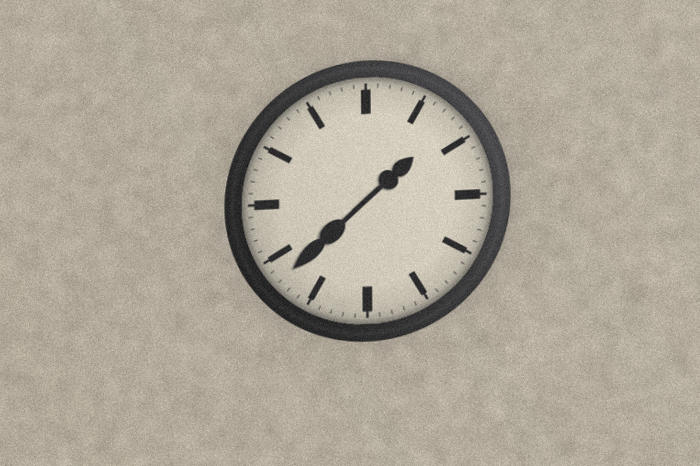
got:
1:38
